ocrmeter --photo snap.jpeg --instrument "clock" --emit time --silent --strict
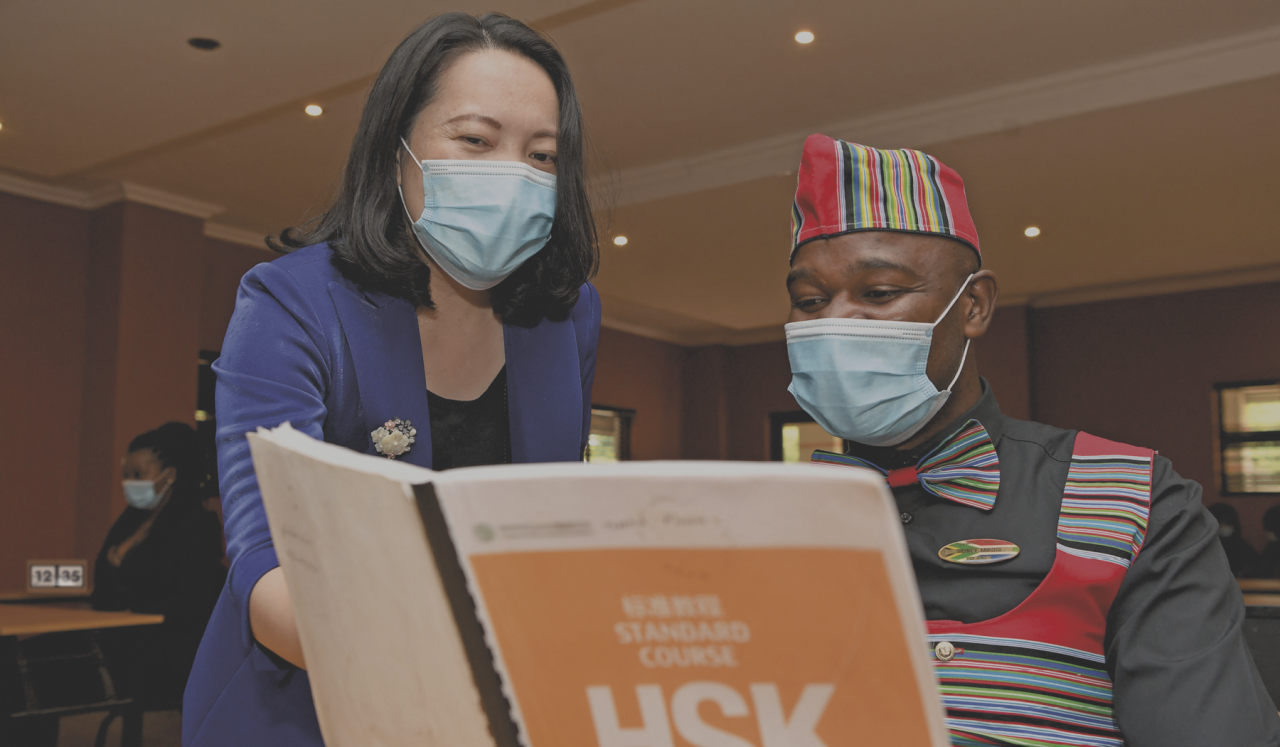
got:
12:35
